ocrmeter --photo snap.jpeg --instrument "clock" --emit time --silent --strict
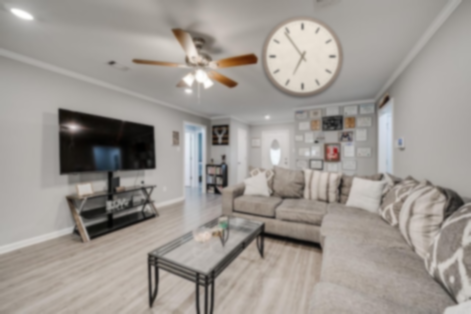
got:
6:54
